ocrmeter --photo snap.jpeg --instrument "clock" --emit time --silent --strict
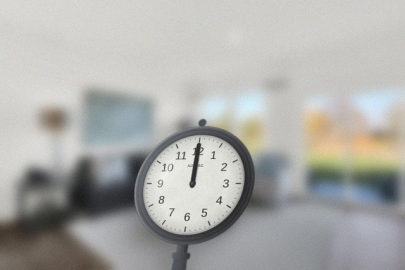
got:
12:00
